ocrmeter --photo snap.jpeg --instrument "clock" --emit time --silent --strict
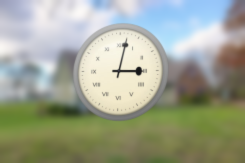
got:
3:02
